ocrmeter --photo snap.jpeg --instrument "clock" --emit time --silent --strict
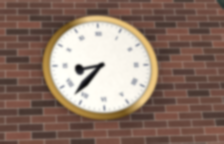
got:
8:37
